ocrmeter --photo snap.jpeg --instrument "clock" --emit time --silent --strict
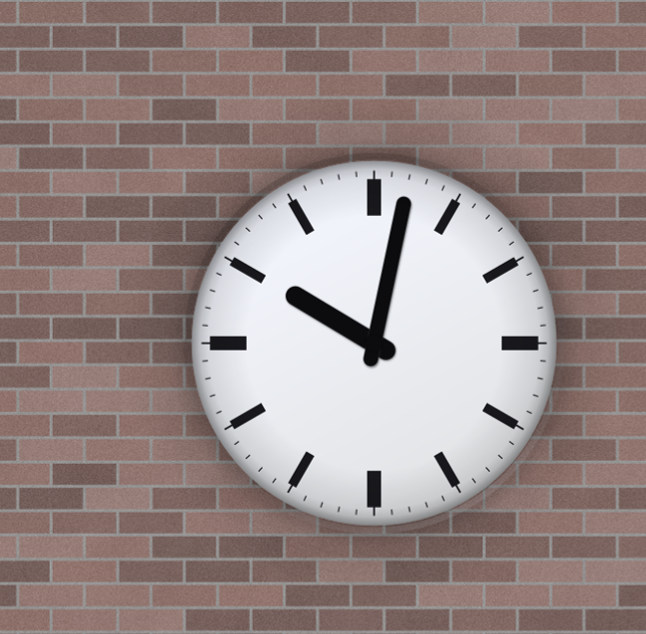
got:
10:02
